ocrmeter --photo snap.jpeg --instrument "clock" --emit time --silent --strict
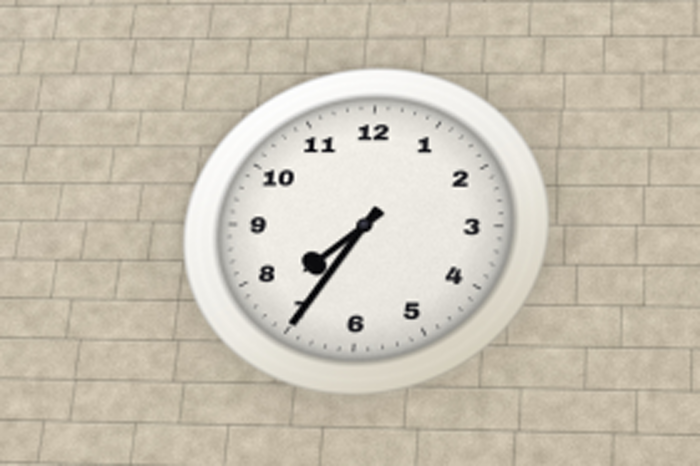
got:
7:35
